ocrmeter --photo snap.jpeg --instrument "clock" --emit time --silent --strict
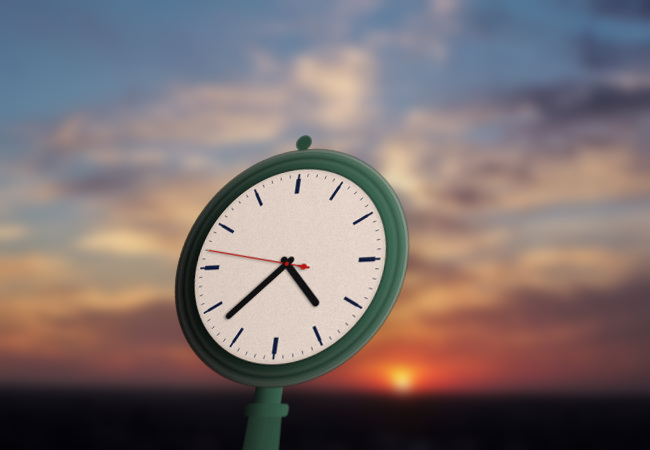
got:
4:37:47
